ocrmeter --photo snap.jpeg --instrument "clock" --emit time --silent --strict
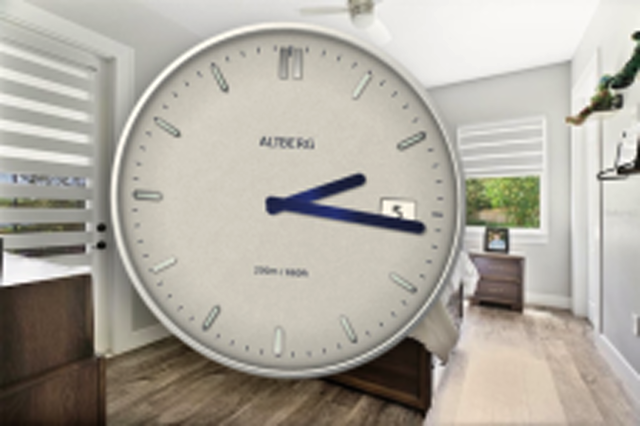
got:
2:16
